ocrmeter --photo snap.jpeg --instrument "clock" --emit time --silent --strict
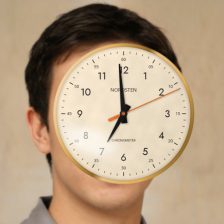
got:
6:59:11
